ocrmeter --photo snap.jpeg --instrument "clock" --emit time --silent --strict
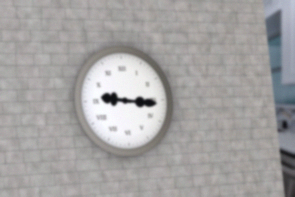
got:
9:16
